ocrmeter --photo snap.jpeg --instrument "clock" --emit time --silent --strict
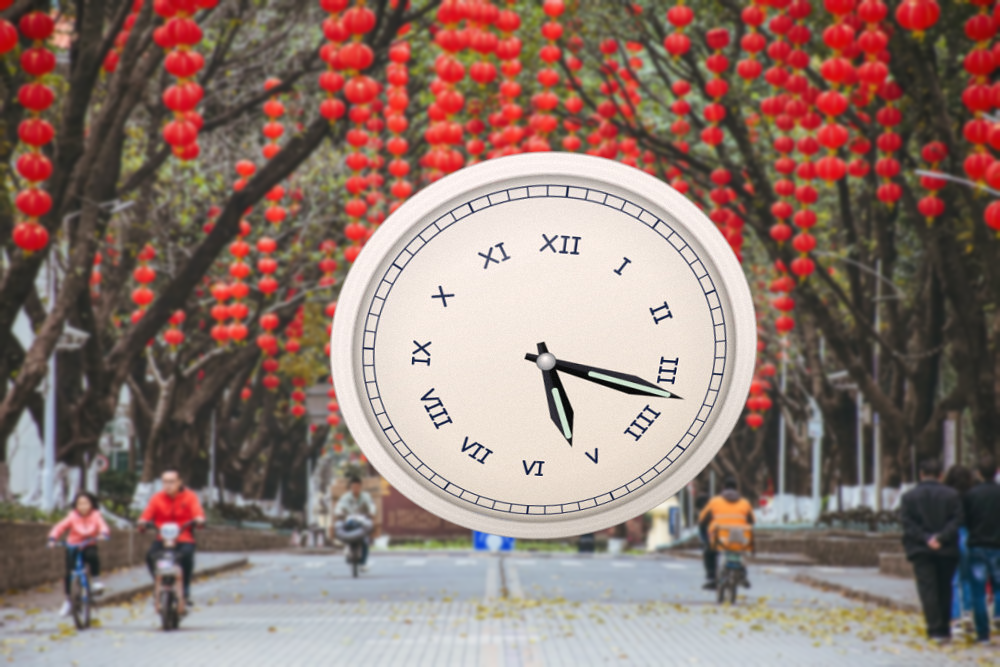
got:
5:17
